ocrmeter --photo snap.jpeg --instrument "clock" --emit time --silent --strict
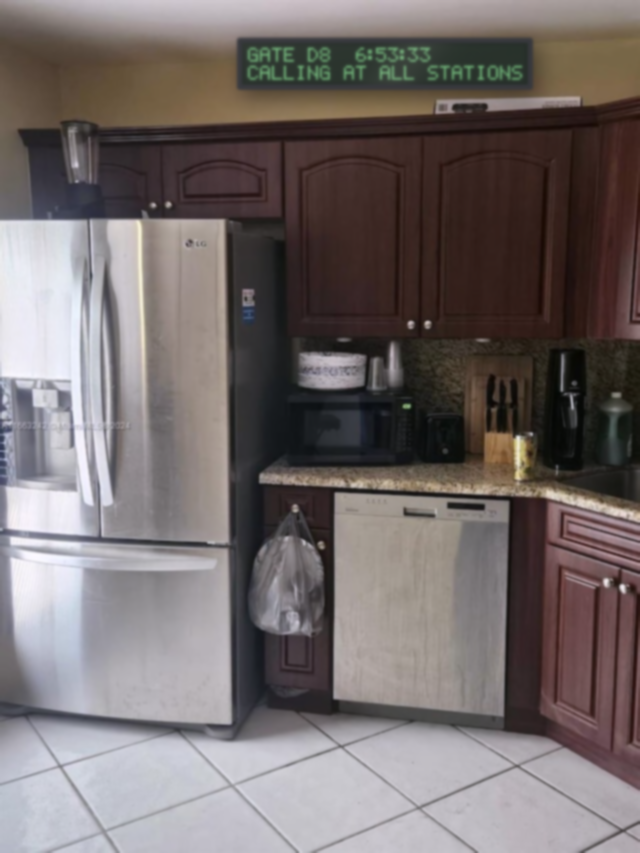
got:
6:53:33
